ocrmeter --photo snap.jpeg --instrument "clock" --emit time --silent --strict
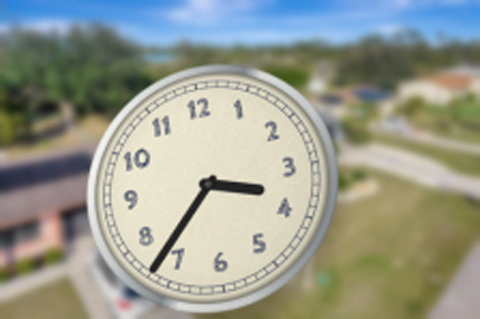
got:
3:37
